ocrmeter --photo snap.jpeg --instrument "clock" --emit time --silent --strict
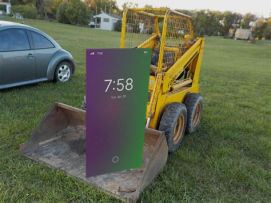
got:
7:58
